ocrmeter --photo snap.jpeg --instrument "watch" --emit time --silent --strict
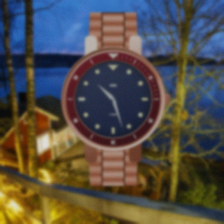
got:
10:27
